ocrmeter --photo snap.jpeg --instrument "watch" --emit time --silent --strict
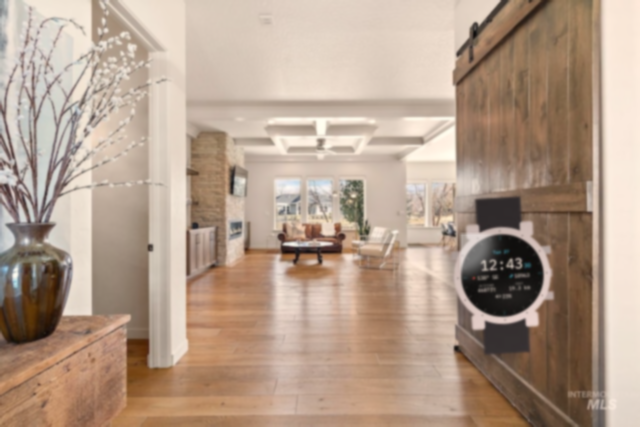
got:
12:43
